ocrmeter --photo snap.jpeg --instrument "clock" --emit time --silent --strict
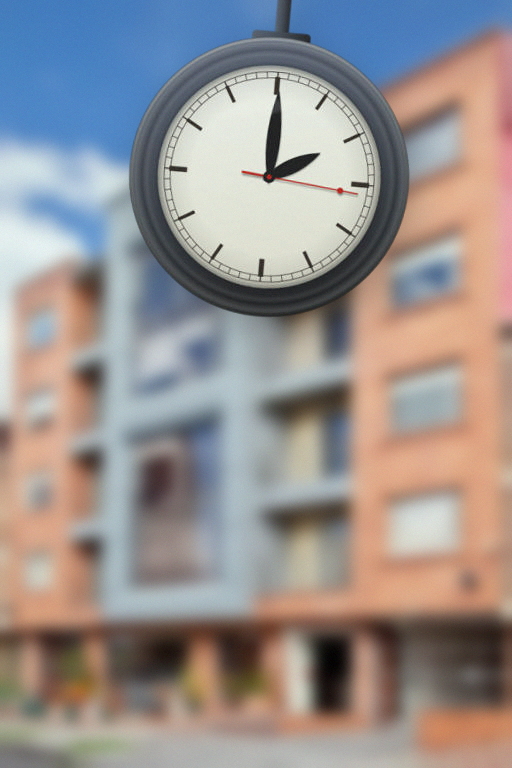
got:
2:00:16
